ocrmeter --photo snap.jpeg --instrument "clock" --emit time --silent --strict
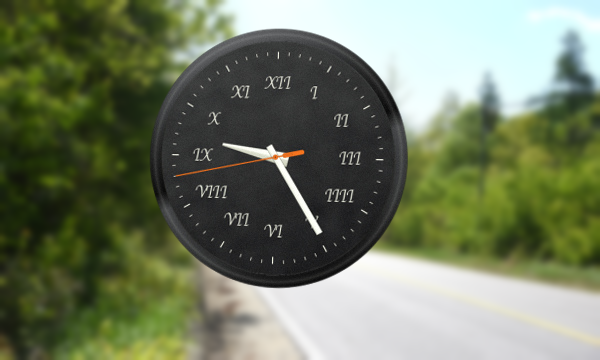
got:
9:24:43
